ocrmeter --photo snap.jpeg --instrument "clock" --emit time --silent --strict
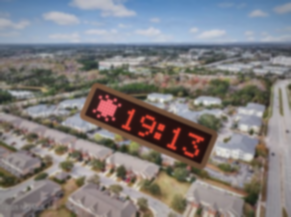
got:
19:13
